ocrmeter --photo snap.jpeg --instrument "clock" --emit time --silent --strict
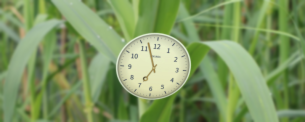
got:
6:57
